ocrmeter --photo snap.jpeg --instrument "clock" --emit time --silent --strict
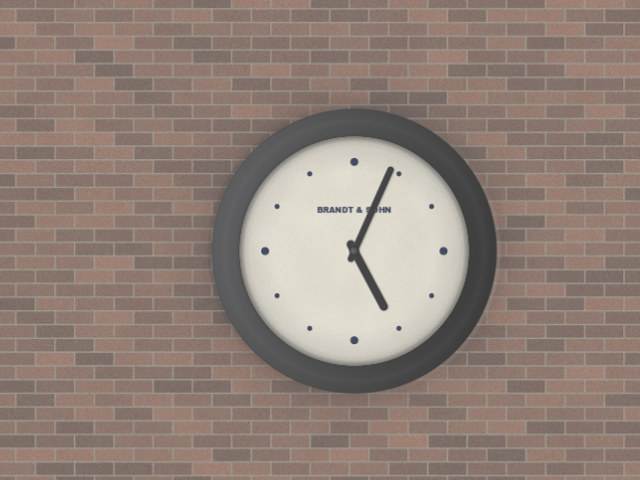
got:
5:04
